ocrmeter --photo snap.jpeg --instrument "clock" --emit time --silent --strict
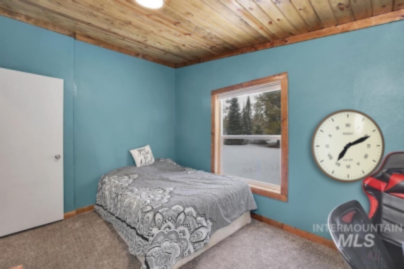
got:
7:11
